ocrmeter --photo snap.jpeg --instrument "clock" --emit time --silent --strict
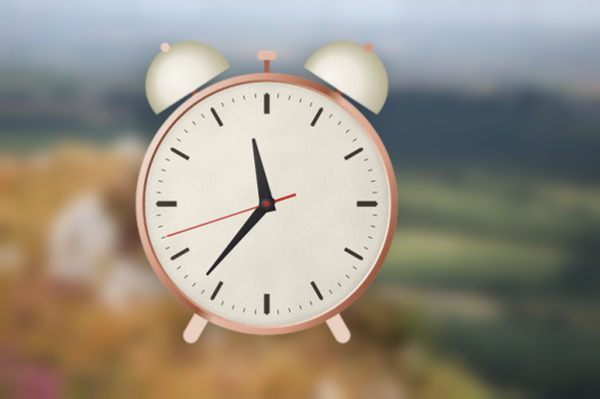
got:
11:36:42
